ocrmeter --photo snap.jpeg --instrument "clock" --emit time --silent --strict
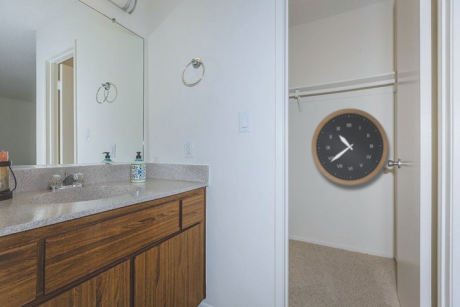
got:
10:39
